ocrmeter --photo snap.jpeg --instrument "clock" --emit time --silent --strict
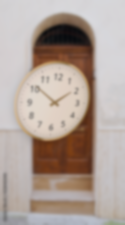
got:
1:51
